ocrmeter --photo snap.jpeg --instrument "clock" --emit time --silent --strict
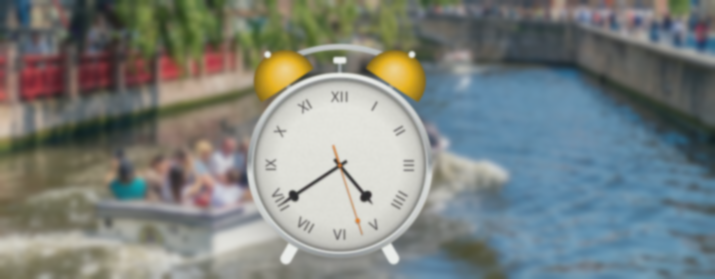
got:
4:39:27
